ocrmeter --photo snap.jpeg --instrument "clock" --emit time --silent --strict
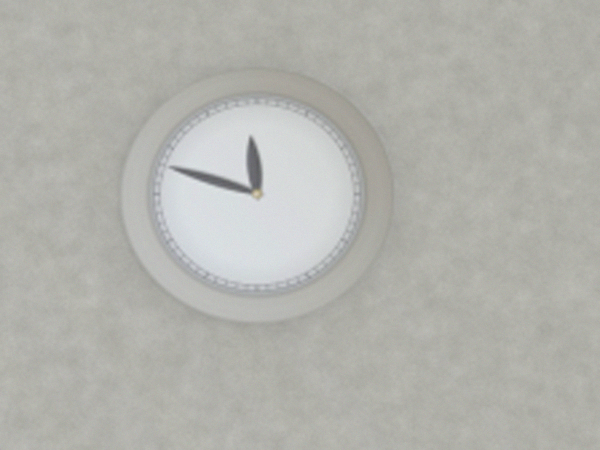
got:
11:48
